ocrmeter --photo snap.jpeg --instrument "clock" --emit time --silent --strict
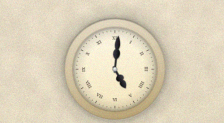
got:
5:01
